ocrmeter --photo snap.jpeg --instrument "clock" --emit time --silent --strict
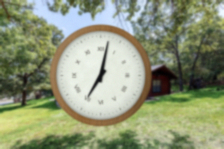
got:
7:02
